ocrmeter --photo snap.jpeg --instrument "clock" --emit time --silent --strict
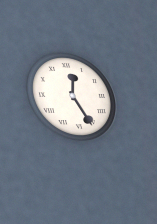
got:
12:26
